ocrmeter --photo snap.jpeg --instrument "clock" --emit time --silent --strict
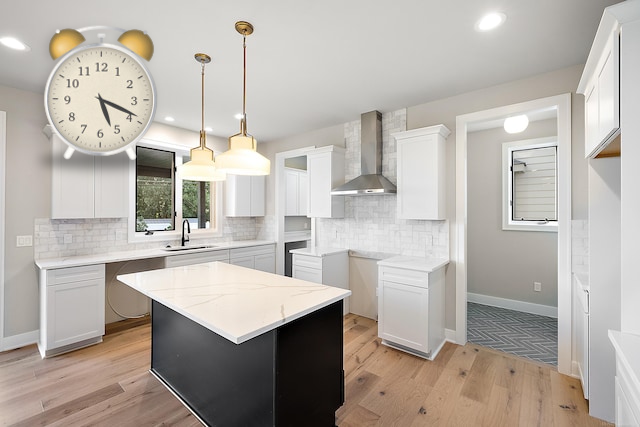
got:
5:19
